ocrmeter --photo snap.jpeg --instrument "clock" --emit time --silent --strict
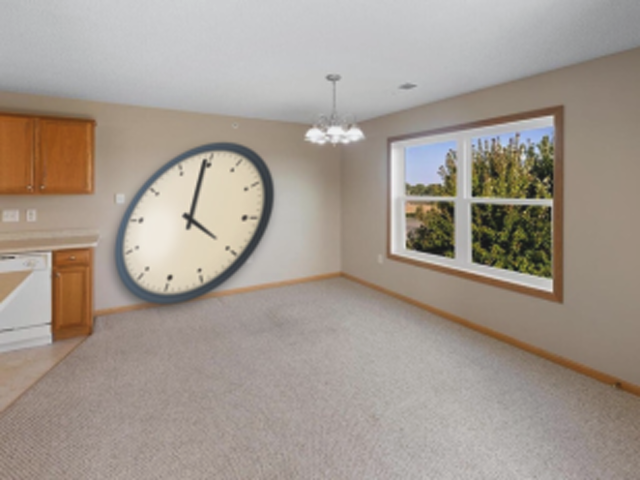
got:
3:59
